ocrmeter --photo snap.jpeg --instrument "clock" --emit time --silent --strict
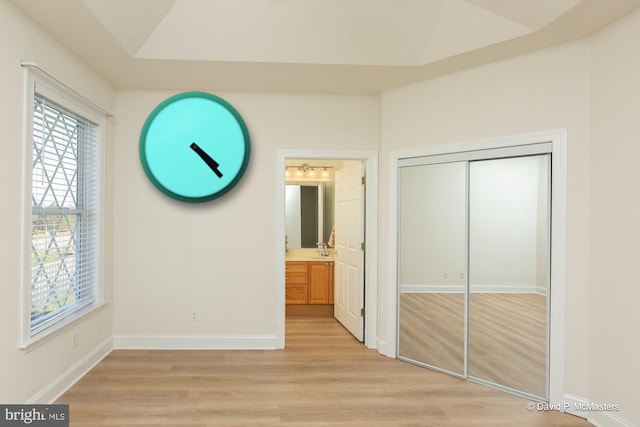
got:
4:23
